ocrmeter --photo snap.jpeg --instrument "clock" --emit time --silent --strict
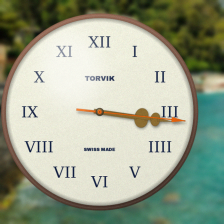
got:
3:16:16
